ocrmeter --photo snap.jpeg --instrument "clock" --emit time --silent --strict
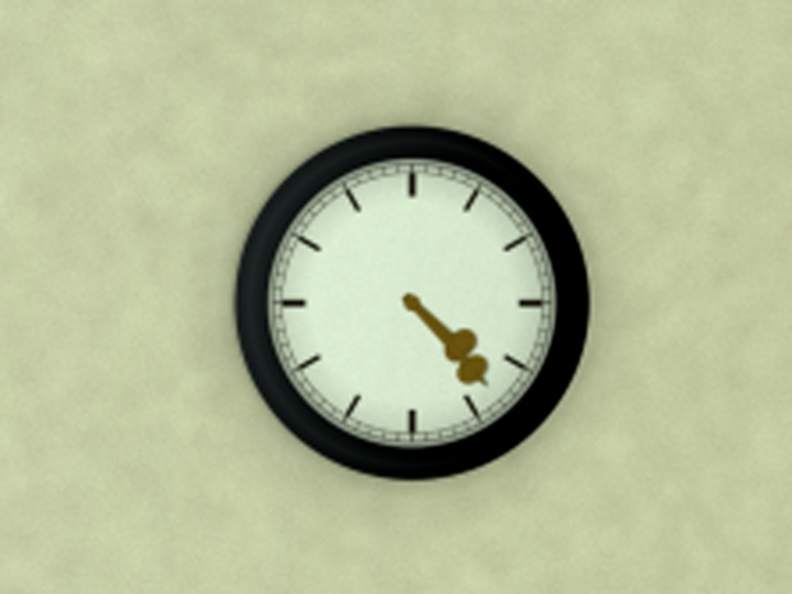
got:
4:23
